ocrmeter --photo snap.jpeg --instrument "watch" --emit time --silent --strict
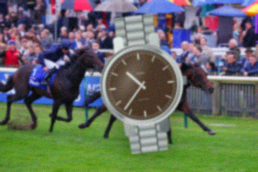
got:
10:37
